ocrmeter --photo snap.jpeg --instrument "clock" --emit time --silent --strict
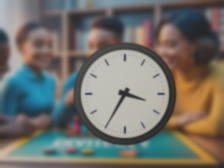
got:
3:35
